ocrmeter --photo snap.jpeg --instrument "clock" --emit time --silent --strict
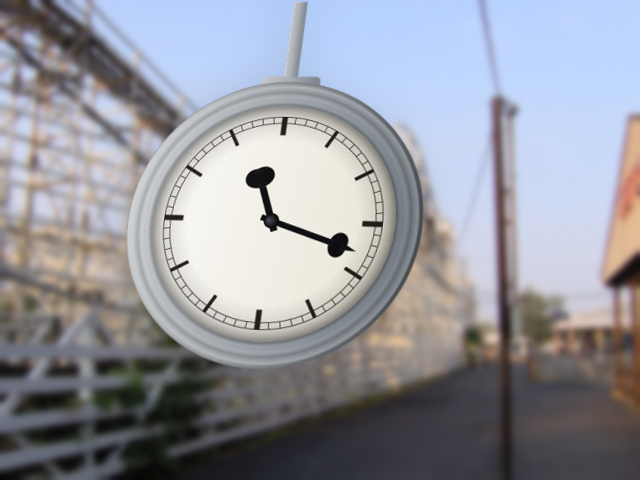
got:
11:18
